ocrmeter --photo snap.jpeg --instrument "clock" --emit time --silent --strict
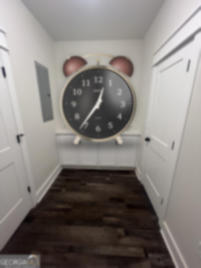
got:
12:36
